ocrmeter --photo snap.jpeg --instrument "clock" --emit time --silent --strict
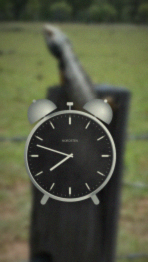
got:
7:48
